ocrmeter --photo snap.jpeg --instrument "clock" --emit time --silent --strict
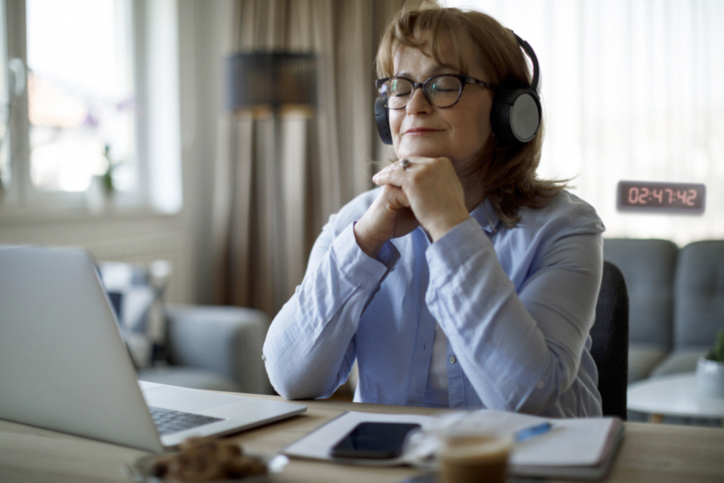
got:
2:47:42
